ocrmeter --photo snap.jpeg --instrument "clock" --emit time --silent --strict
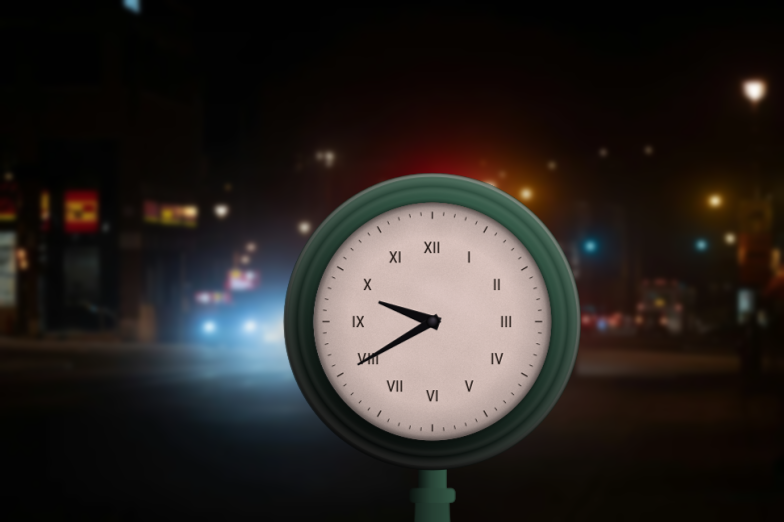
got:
9:40
